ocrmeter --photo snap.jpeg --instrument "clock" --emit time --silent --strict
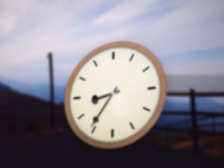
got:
8:36
